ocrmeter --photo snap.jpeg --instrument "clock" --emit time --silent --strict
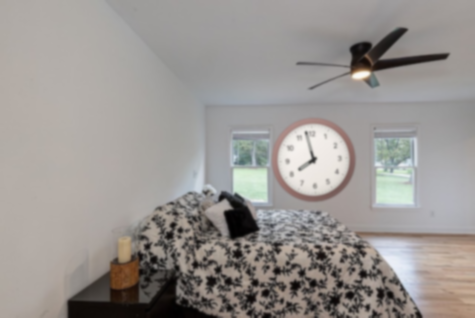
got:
7:58
